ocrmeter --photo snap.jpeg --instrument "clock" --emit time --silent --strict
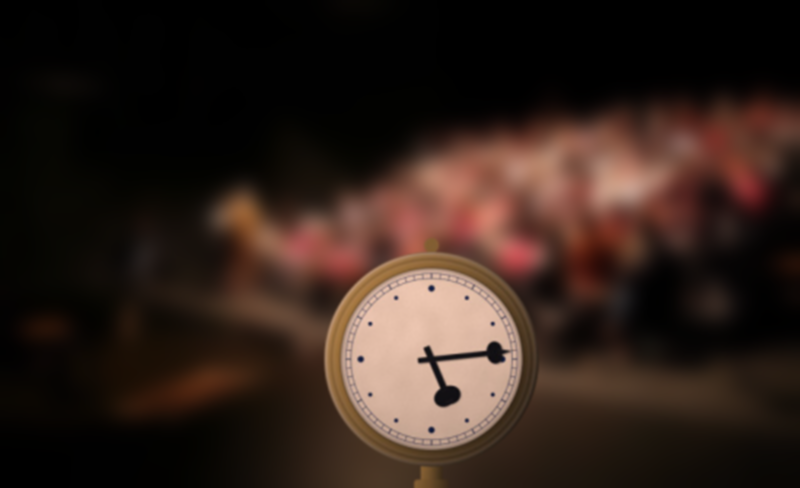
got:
5:14
